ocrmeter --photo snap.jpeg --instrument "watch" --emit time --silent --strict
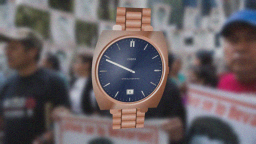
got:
9:49
